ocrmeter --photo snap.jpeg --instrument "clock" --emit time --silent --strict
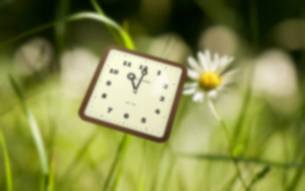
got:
11:01
